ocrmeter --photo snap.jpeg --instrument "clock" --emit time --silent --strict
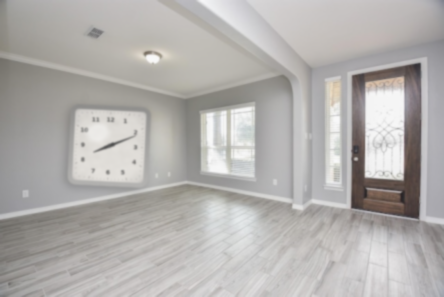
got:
8:11
